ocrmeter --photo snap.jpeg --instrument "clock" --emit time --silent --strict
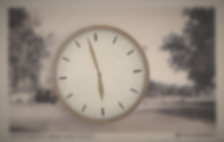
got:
5:58
